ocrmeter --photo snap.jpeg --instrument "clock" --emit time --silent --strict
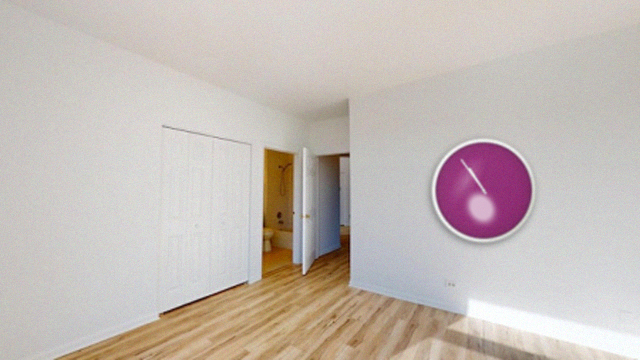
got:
10:54
